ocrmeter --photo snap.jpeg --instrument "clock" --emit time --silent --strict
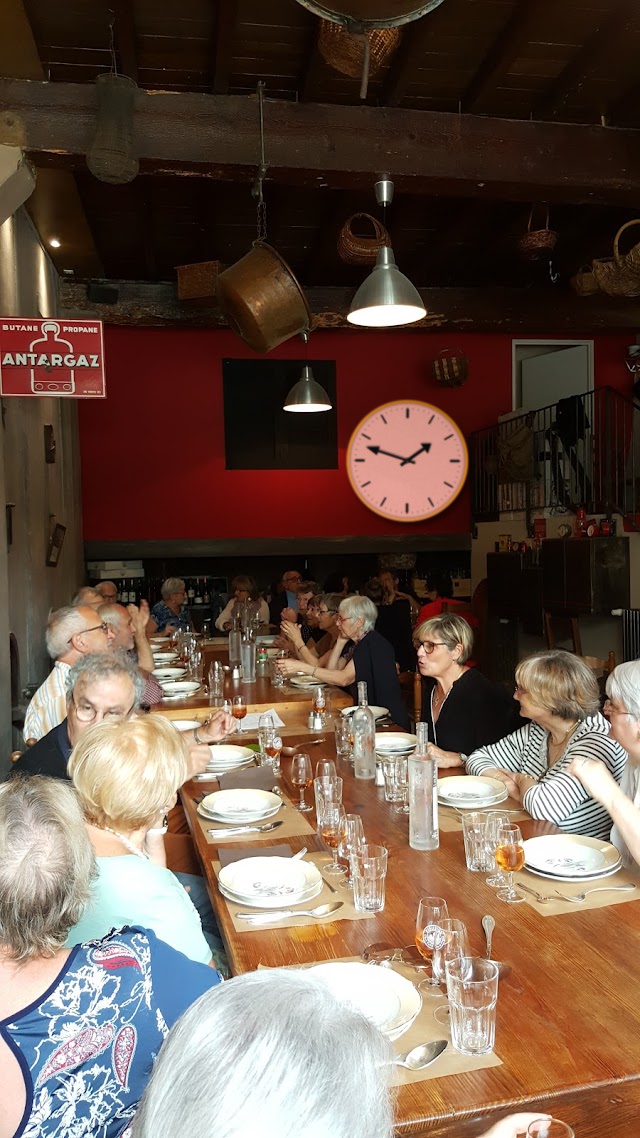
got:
1:48
